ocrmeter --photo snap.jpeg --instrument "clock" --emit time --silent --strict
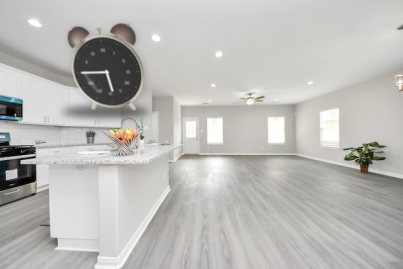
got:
5:45
